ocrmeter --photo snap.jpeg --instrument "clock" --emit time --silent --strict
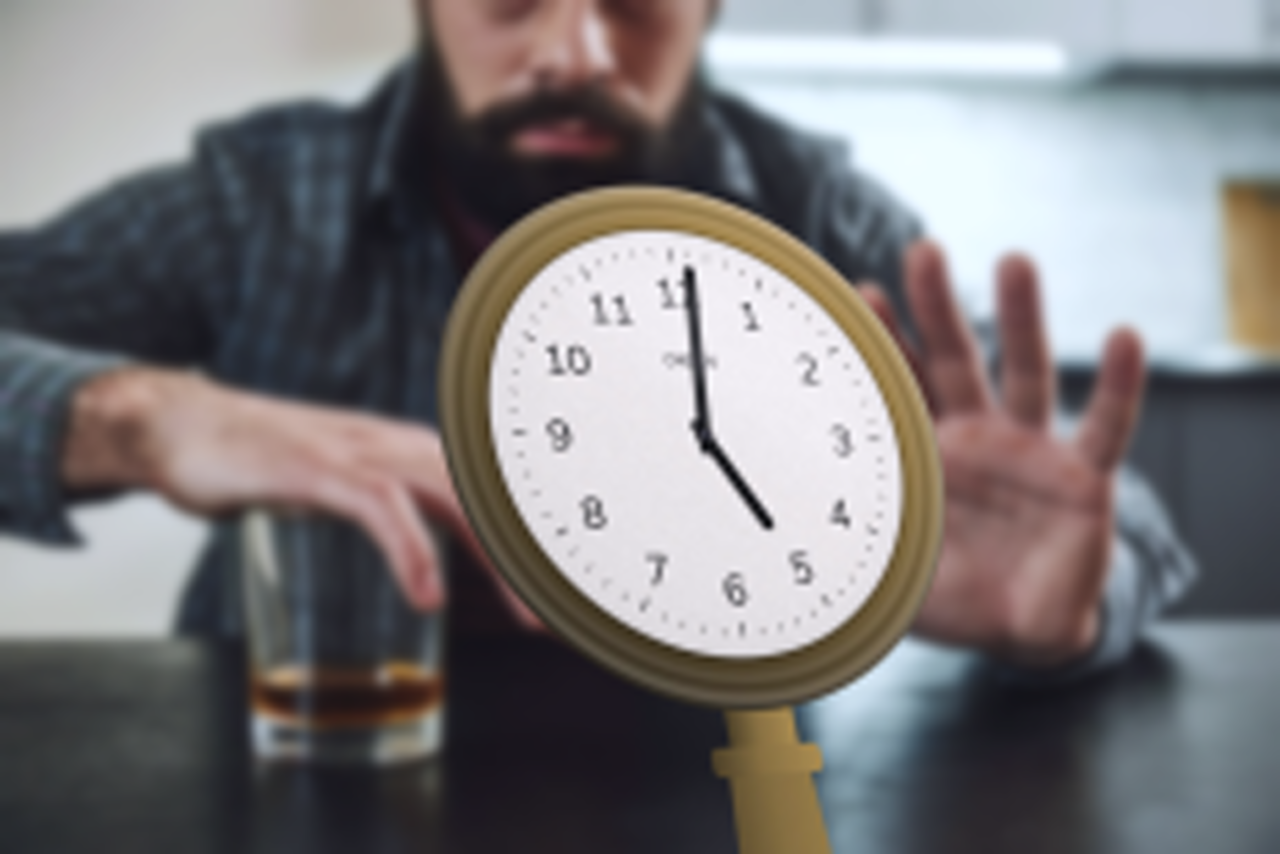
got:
5:01
